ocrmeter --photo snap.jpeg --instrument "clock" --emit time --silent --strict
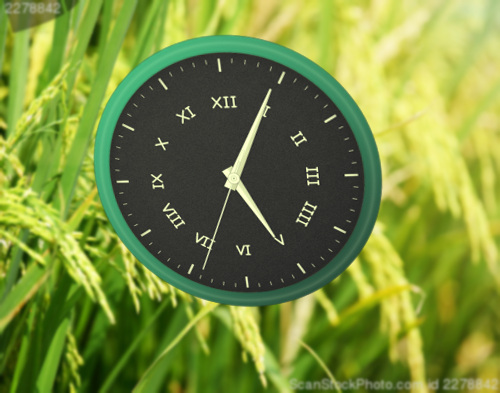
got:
5:04:34
